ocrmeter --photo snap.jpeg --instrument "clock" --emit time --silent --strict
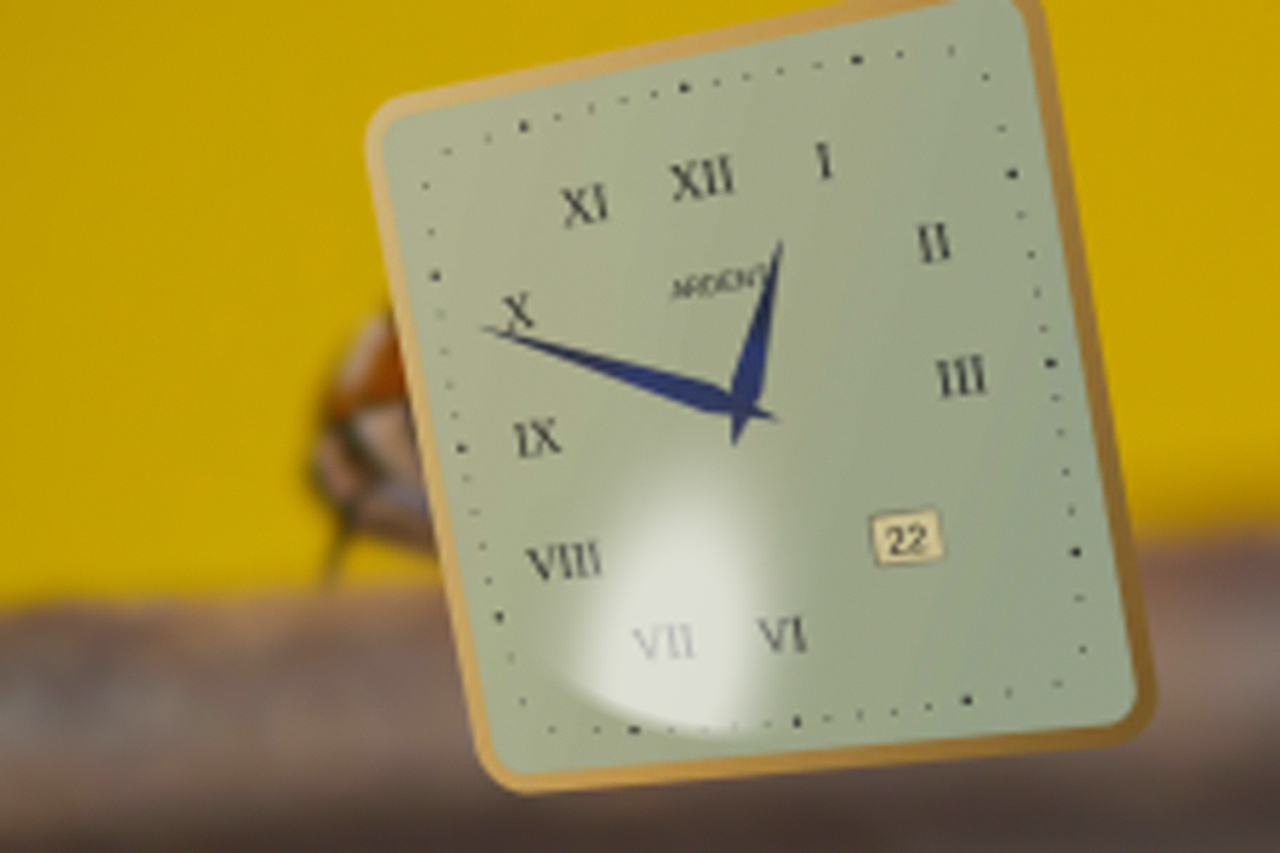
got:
12:49
